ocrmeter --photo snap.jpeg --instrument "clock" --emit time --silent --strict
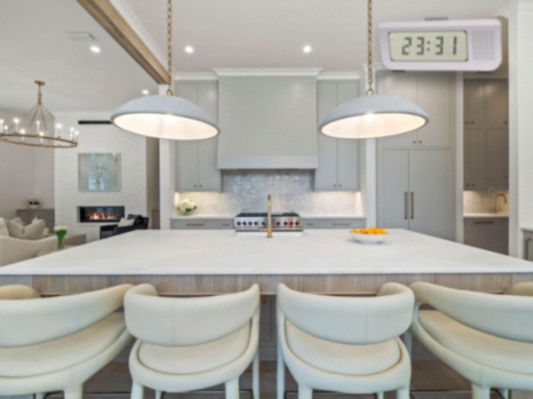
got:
23:31
